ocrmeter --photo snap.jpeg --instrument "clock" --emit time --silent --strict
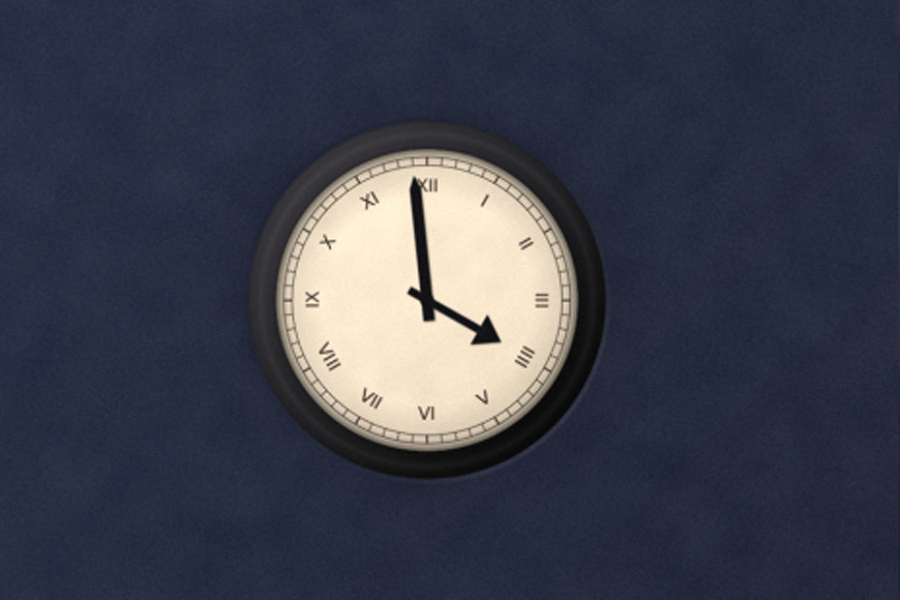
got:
3:59
